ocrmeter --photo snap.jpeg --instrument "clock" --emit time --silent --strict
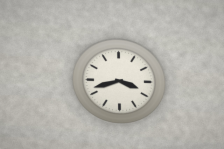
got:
3:42
